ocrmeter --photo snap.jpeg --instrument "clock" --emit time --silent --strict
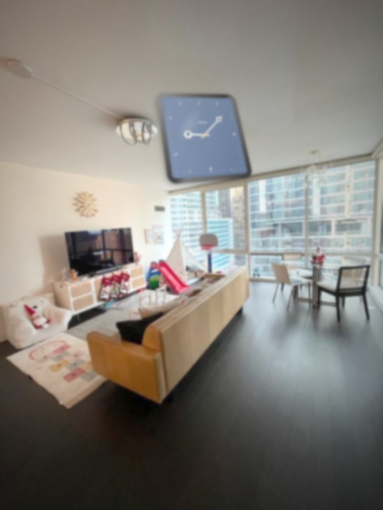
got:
9:08
